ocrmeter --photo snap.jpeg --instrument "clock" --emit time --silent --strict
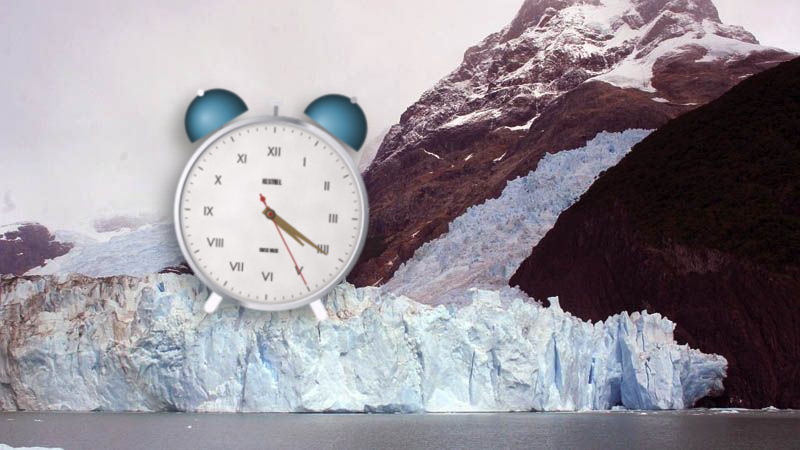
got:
4:20:25
